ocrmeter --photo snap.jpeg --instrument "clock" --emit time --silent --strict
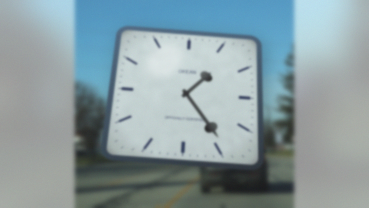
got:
1:24
